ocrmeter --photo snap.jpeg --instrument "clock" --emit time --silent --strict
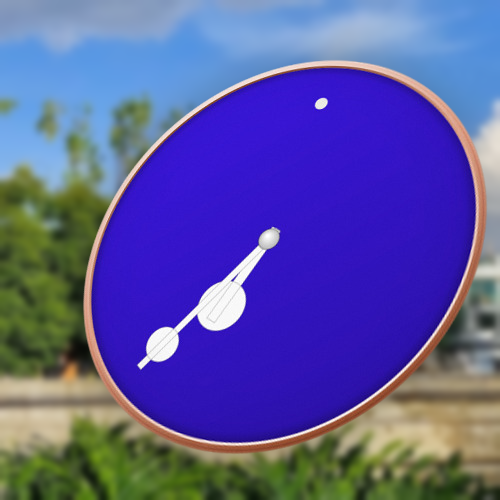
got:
6:35
